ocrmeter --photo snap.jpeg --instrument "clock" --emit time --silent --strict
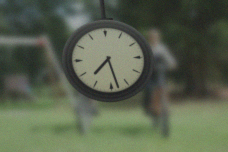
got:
7:28
